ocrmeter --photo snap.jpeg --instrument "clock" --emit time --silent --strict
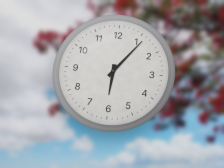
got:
6:06
